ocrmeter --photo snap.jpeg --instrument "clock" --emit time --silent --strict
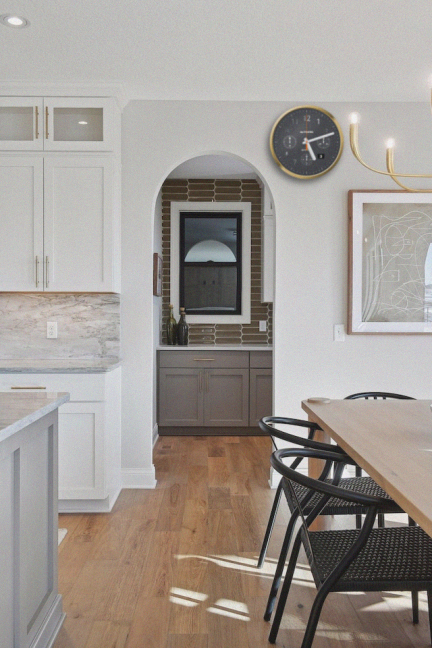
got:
5:12
